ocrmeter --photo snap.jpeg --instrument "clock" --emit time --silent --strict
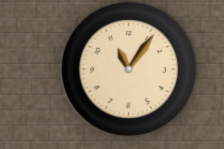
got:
11:06
